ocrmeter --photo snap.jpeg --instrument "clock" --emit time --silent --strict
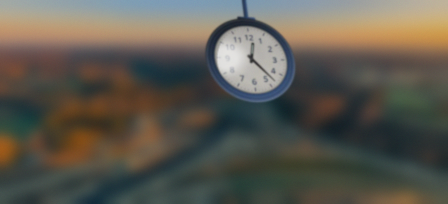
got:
12:23
